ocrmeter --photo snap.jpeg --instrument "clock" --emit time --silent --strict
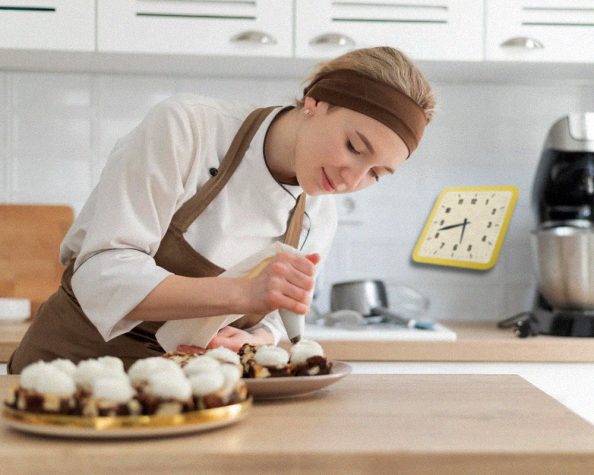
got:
5:42
